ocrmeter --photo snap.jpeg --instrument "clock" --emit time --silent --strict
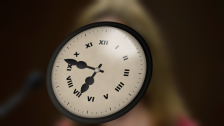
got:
6:47
